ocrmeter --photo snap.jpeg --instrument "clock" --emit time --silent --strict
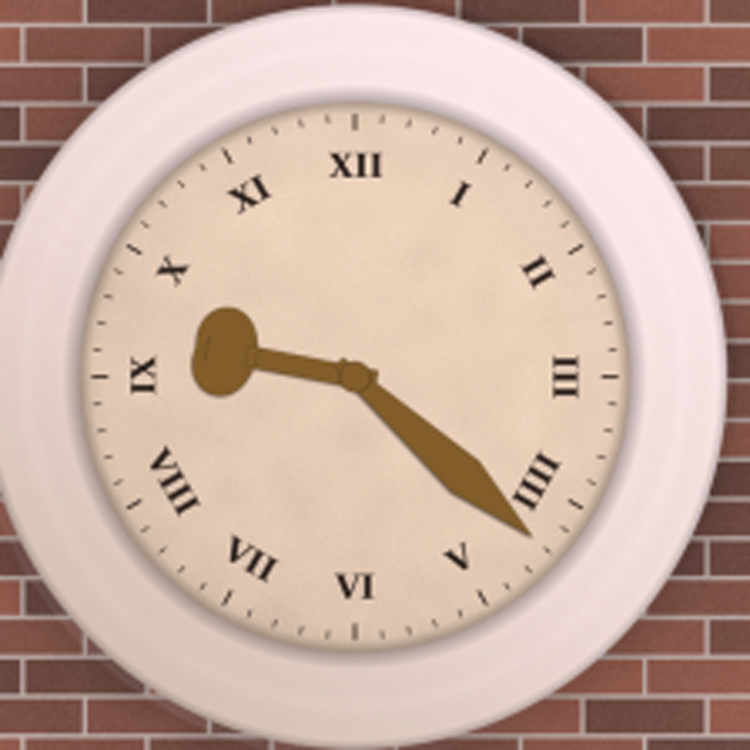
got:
9:22
